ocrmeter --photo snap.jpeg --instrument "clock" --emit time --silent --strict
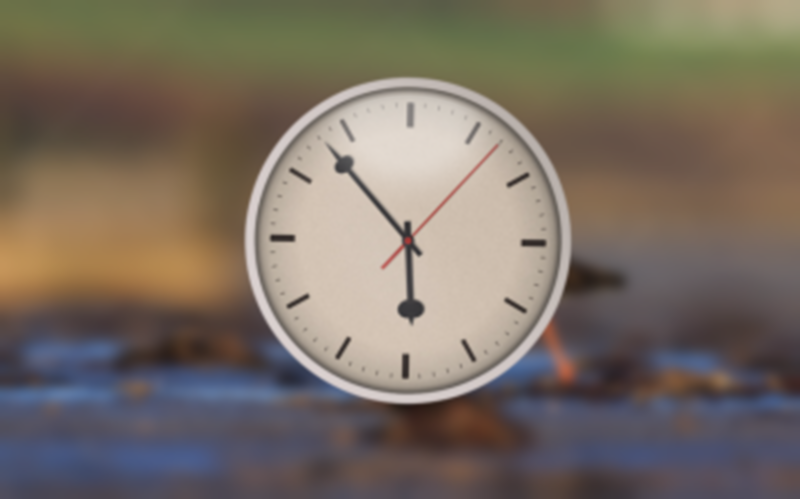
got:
5:53:07
